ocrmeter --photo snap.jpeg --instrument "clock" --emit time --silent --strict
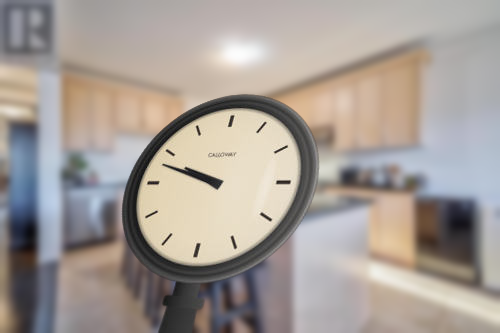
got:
9:48
